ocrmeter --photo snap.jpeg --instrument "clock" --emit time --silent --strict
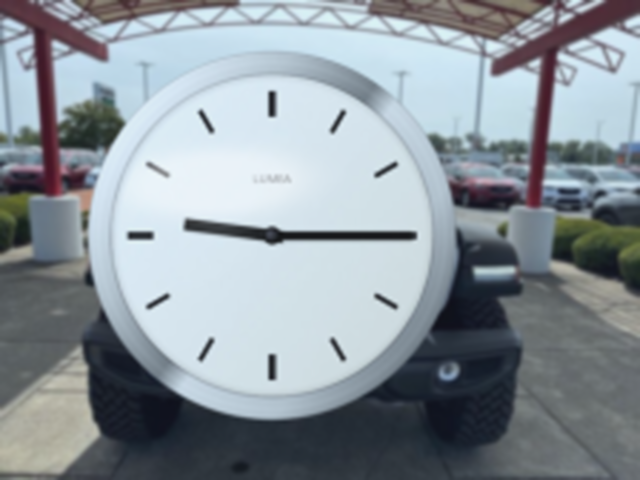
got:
9:15
